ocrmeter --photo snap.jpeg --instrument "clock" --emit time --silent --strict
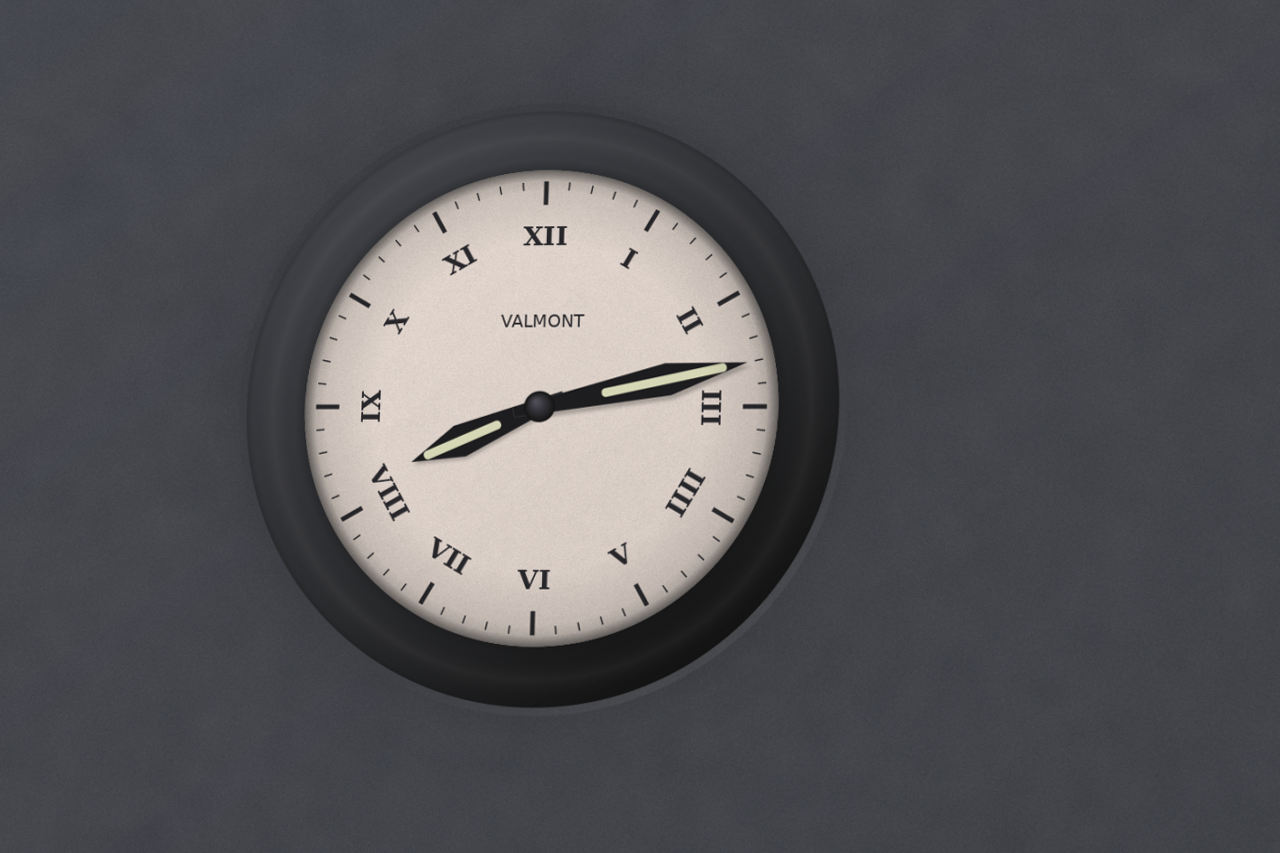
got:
8:13
